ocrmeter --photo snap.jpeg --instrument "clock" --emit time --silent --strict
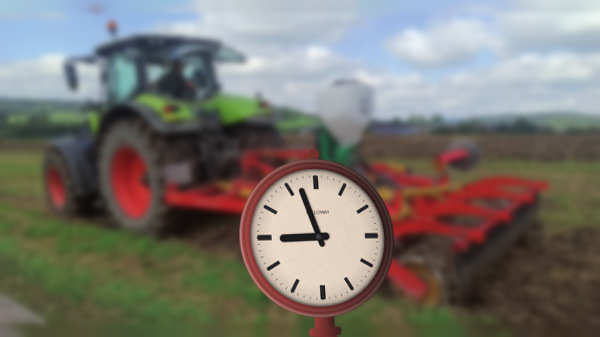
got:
8:57
